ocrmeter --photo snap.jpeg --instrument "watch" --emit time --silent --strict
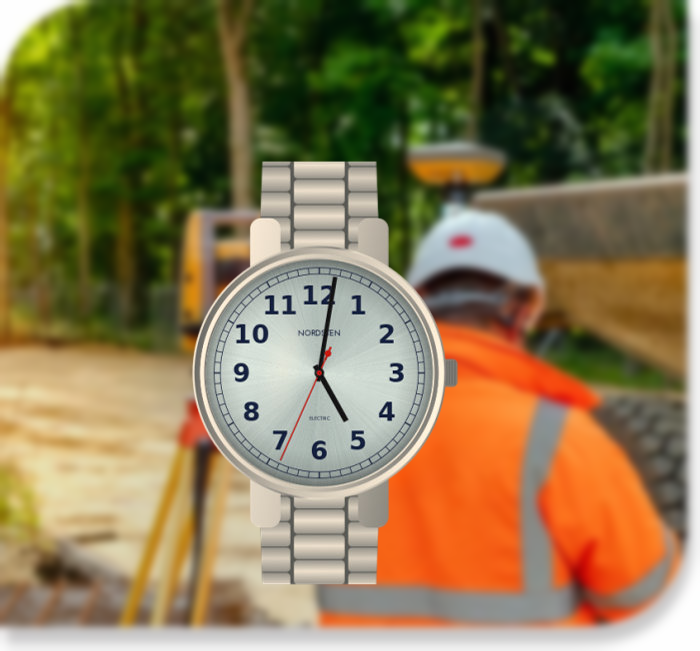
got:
5:01:34
